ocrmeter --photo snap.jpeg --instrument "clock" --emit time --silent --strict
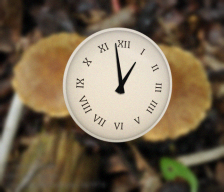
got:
12:58
